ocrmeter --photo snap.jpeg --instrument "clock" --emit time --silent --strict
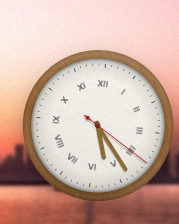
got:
5:23:20
